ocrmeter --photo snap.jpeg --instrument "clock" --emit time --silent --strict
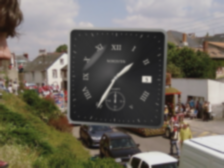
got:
1:35
